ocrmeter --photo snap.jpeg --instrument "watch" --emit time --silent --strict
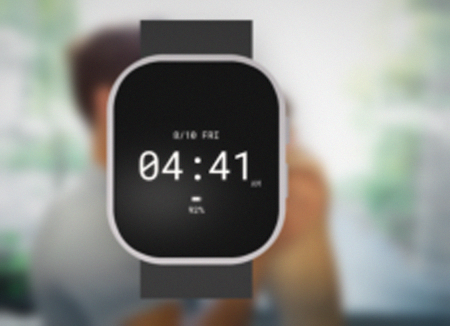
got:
4:41
